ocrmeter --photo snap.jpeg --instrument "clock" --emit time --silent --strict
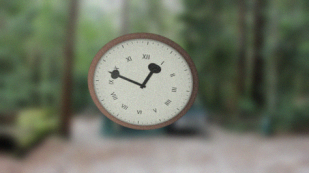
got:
12:48
